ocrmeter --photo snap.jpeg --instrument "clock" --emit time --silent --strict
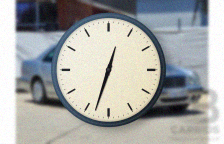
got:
12:33
